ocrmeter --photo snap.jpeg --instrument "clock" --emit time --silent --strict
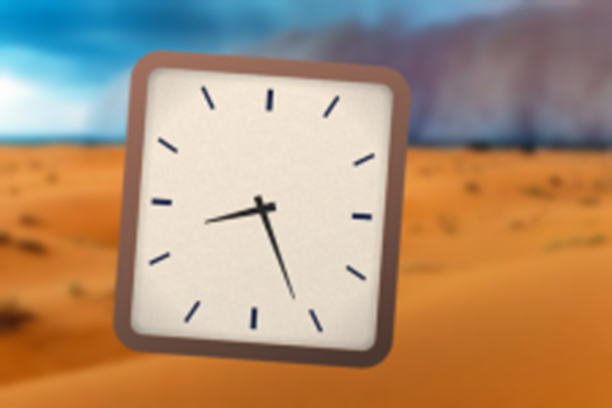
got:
8:26
